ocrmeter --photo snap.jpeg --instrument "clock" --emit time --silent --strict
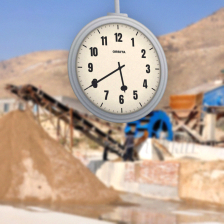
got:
5:40
